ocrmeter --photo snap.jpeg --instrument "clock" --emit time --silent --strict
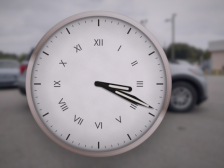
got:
3:19
